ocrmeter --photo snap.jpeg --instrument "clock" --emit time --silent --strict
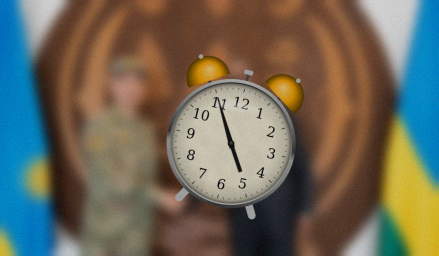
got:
4:55
